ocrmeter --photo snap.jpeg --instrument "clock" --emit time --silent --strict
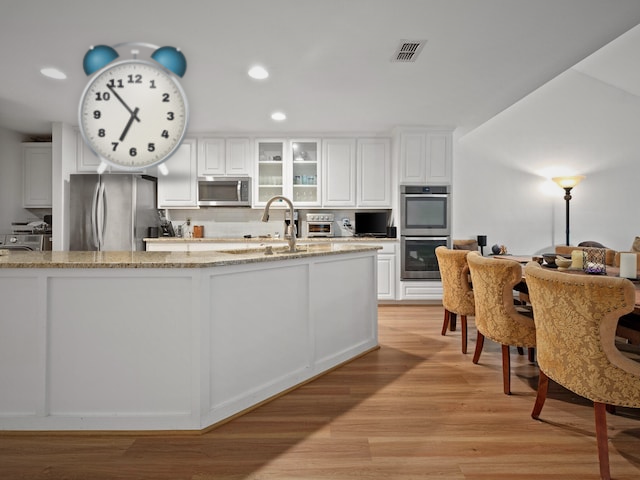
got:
6:53
